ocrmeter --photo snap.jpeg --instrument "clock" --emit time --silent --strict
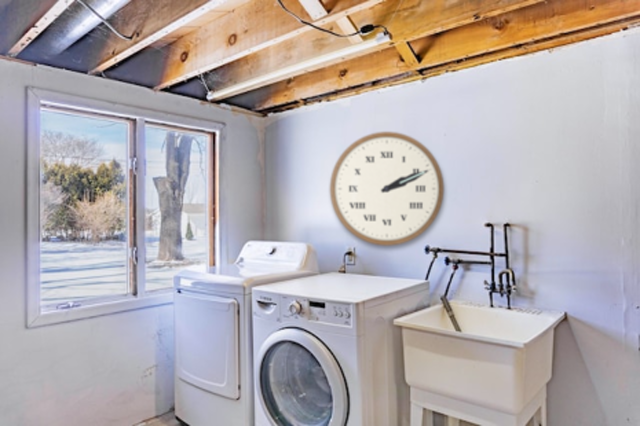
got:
2:11
